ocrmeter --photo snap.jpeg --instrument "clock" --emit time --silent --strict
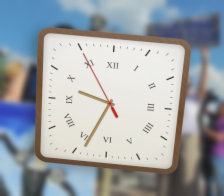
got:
9:33:55
